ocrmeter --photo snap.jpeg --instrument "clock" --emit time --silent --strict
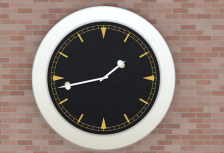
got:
1:43
